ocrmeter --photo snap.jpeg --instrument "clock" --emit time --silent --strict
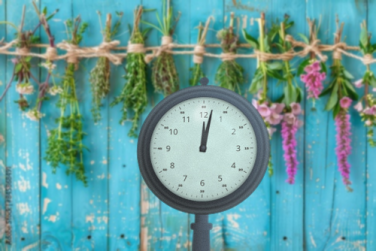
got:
12:02
